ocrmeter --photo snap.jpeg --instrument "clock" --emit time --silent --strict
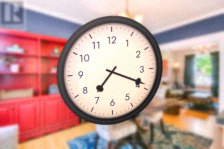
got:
7:19
